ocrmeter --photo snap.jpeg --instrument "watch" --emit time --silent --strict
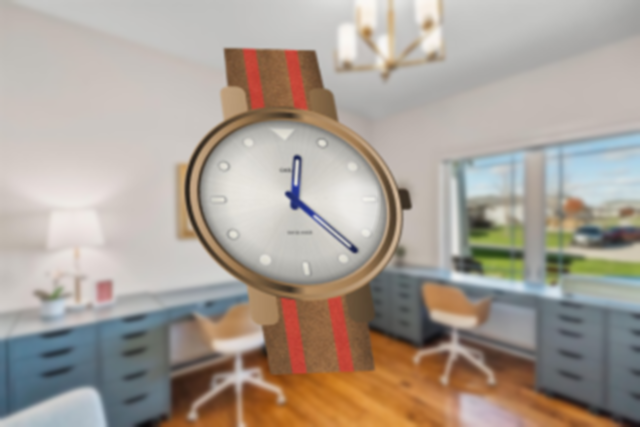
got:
12:23
